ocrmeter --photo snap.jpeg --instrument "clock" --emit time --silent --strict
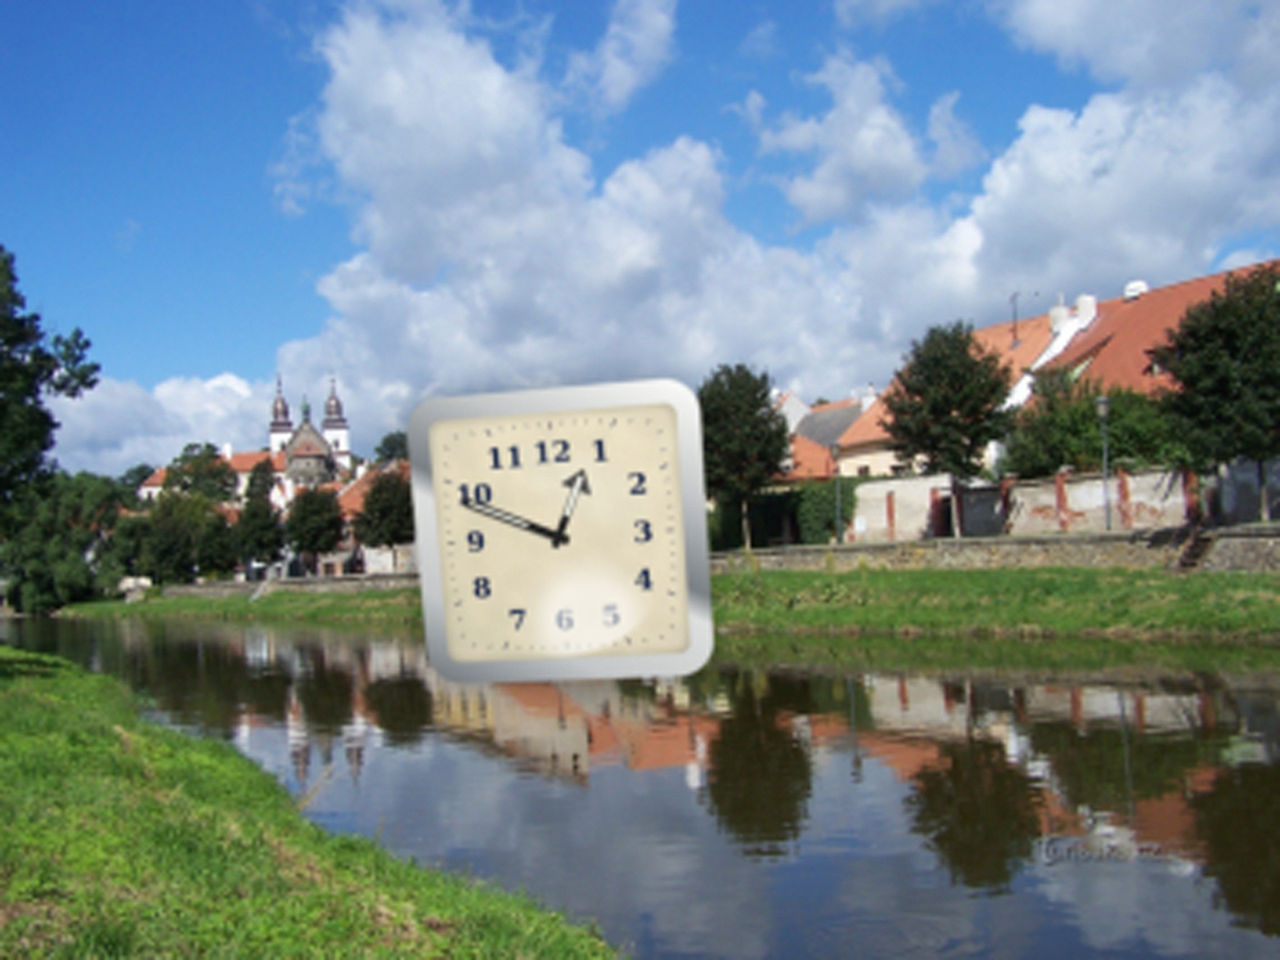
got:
12:49
